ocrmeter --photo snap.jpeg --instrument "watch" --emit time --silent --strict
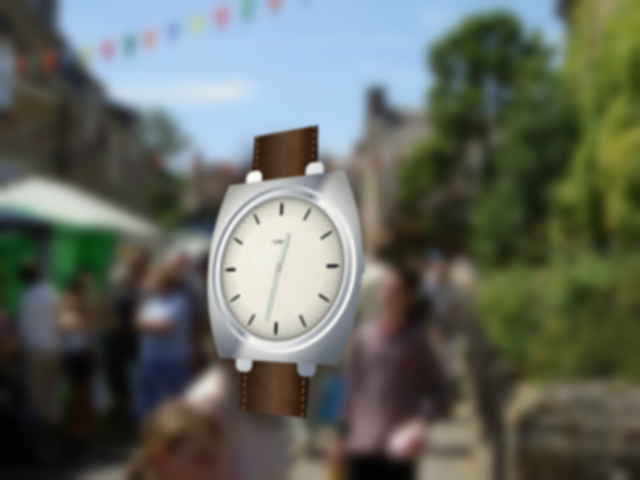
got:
12:32
